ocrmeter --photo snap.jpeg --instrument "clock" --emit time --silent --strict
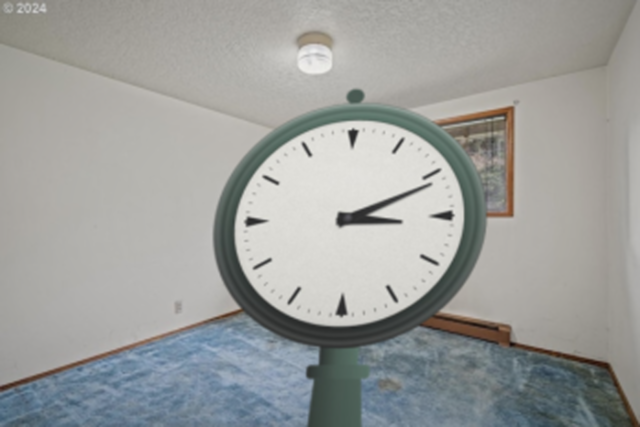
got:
3:11
